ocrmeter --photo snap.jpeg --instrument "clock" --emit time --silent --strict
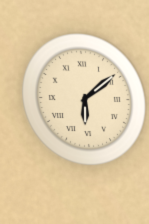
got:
6:09
